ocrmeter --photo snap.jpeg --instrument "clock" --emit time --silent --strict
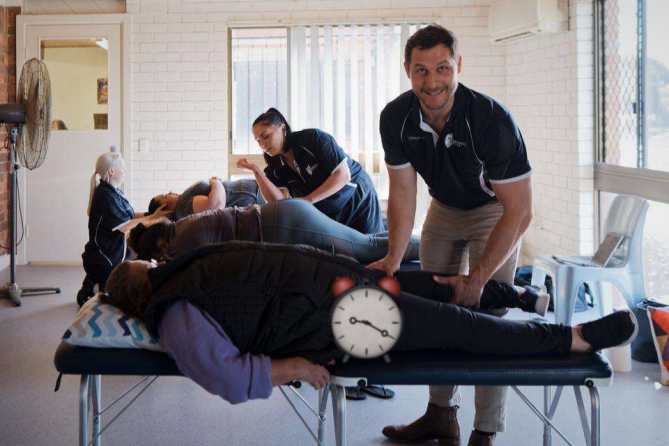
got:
9:20
